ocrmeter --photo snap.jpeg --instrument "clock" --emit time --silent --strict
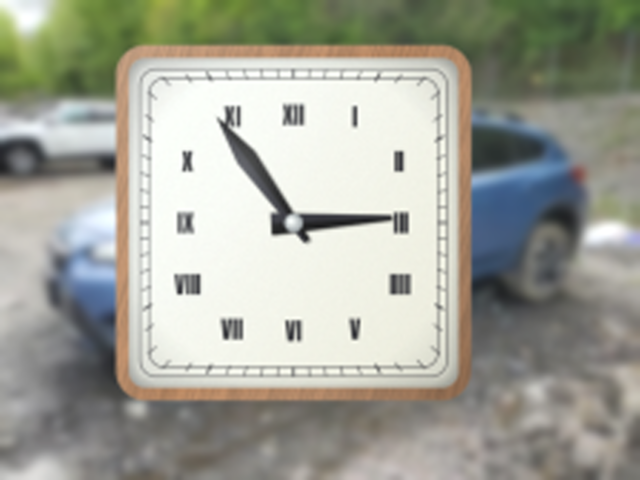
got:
2:54
